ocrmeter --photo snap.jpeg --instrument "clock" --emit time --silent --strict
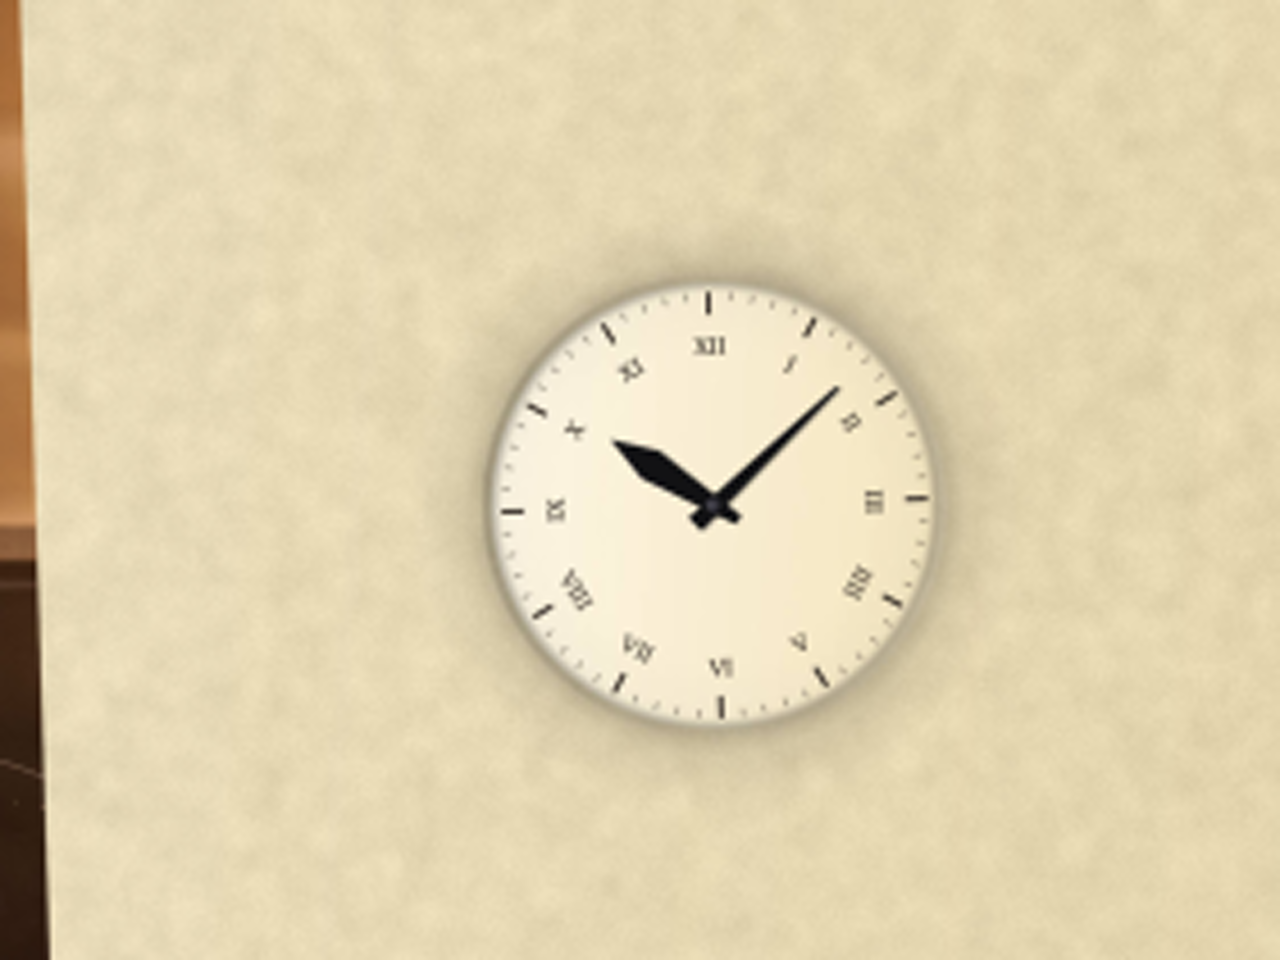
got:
10:08
